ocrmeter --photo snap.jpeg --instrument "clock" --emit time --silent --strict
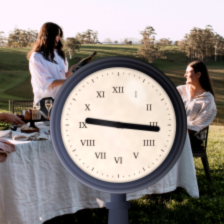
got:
9:16
